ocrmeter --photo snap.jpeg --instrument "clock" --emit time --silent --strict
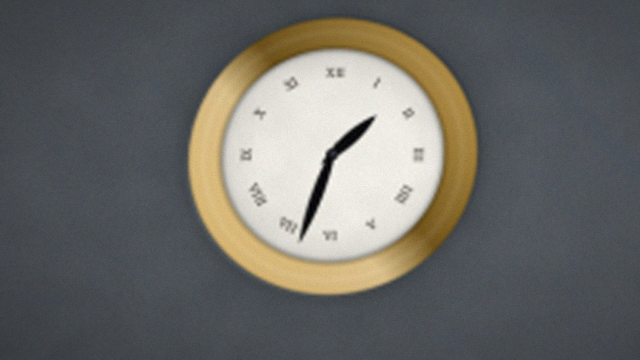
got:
1:33
